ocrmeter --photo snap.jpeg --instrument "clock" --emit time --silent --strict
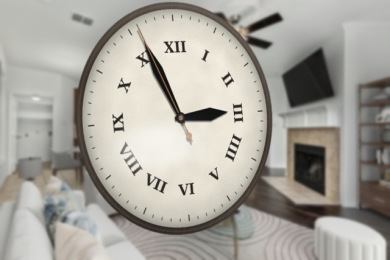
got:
2:55:56
